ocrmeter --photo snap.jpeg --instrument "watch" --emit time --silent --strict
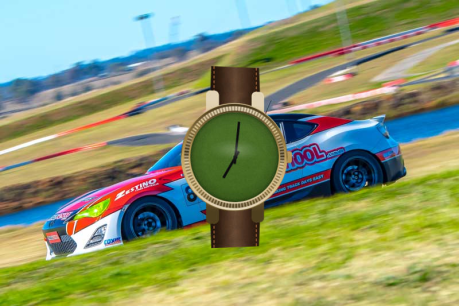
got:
7:01
